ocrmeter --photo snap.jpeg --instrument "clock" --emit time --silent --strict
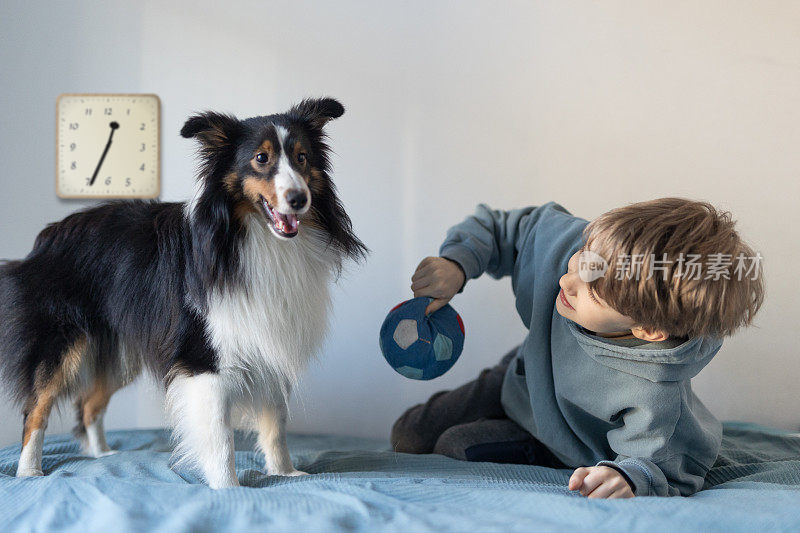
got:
12:34
